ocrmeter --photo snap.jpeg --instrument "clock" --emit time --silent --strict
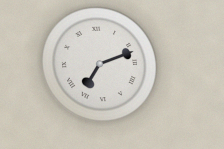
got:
7:12
